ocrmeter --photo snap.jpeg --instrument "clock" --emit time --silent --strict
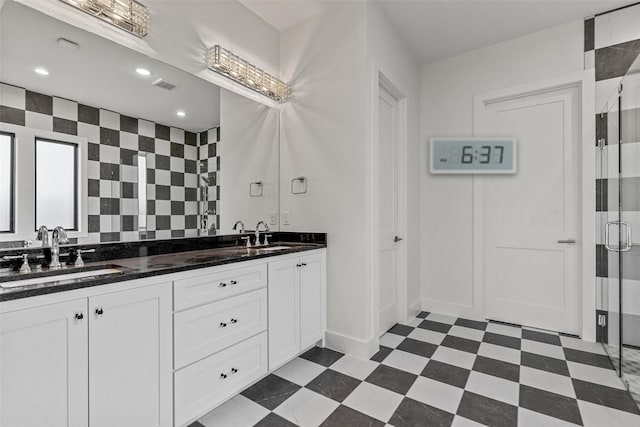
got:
6:37
